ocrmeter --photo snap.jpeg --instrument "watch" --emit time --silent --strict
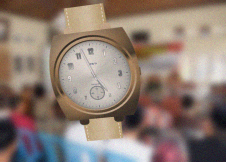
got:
4:57
